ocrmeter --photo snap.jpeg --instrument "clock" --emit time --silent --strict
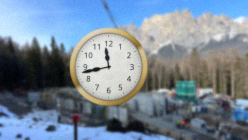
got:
11:43
